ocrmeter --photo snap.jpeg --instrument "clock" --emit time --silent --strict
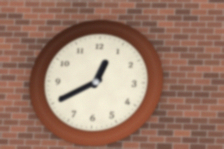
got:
12:40
